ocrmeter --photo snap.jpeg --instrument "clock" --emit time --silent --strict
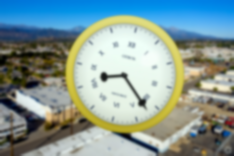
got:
8:22
